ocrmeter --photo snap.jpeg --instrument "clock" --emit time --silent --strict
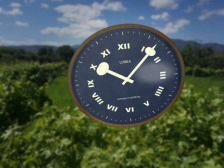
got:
10:07
